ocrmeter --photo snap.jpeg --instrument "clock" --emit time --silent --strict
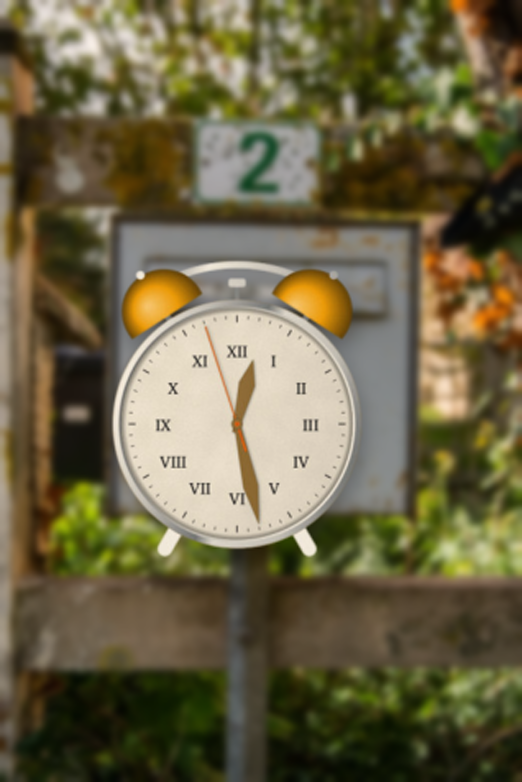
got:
12:27:57
